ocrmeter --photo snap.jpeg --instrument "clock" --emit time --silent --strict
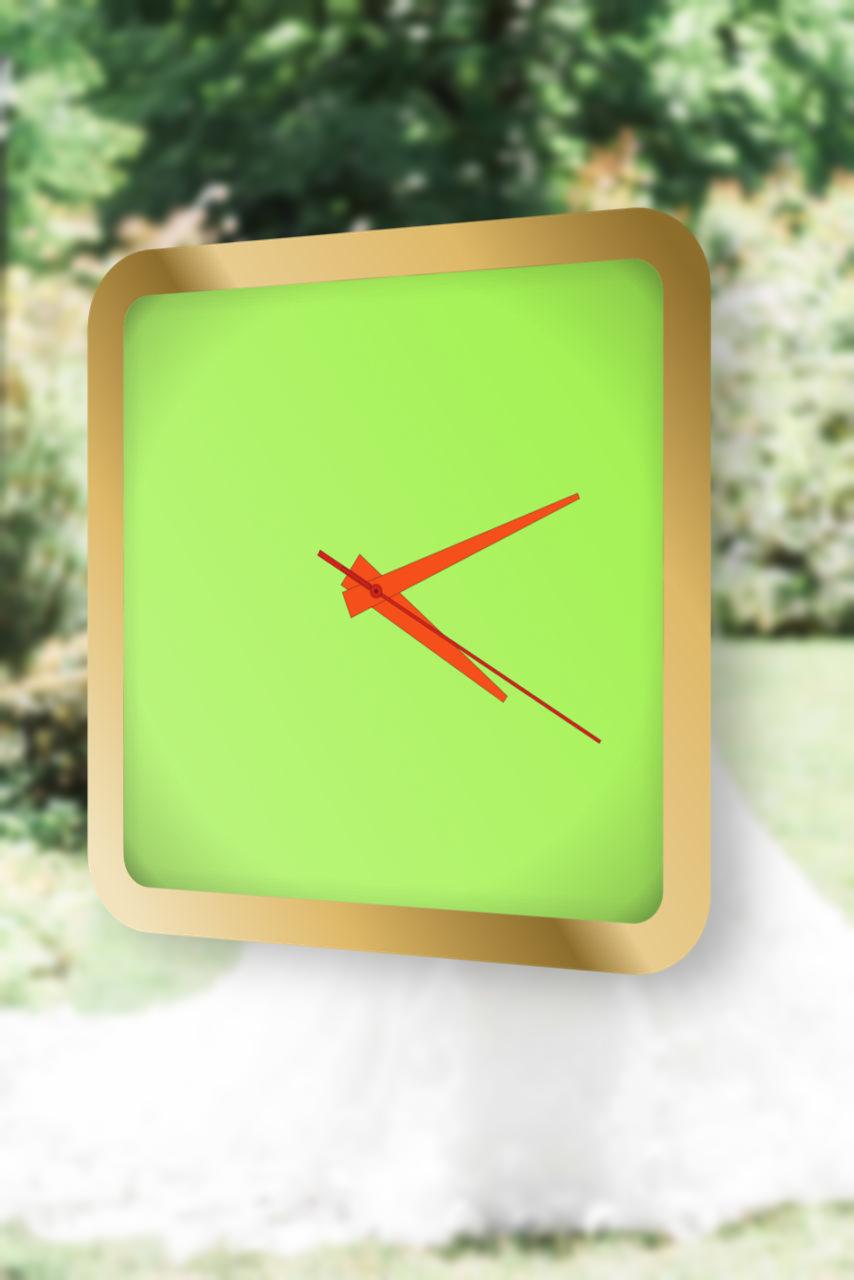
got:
4:11:20
